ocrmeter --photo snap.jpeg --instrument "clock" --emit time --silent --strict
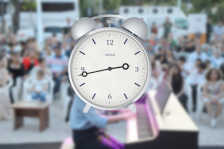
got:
2:43
